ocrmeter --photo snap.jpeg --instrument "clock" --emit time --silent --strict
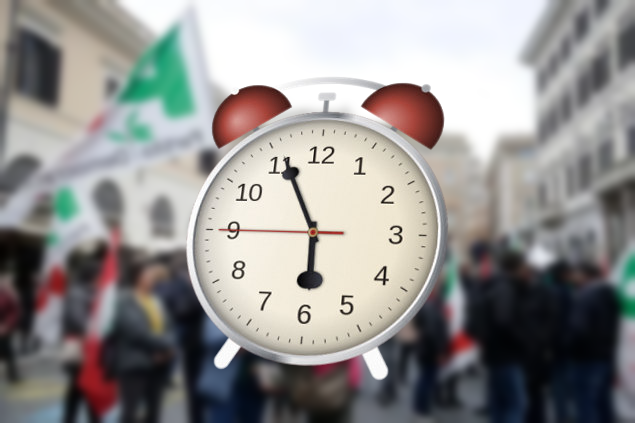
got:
5:55:45
